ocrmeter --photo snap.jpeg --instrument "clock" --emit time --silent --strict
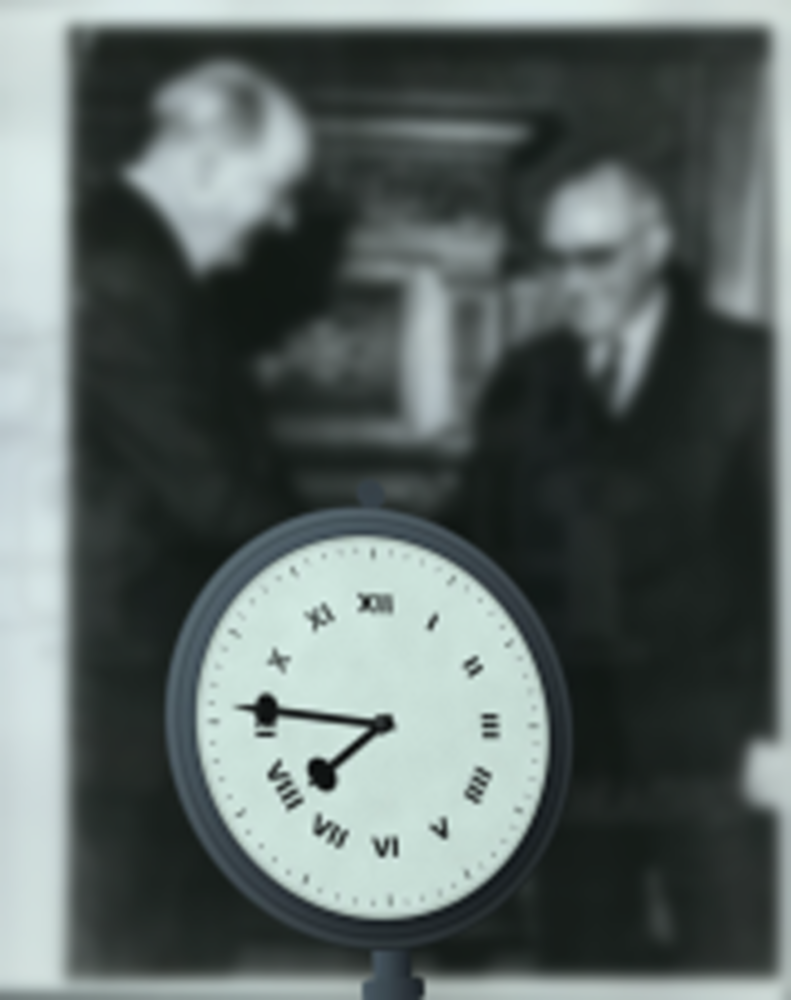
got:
7:46
